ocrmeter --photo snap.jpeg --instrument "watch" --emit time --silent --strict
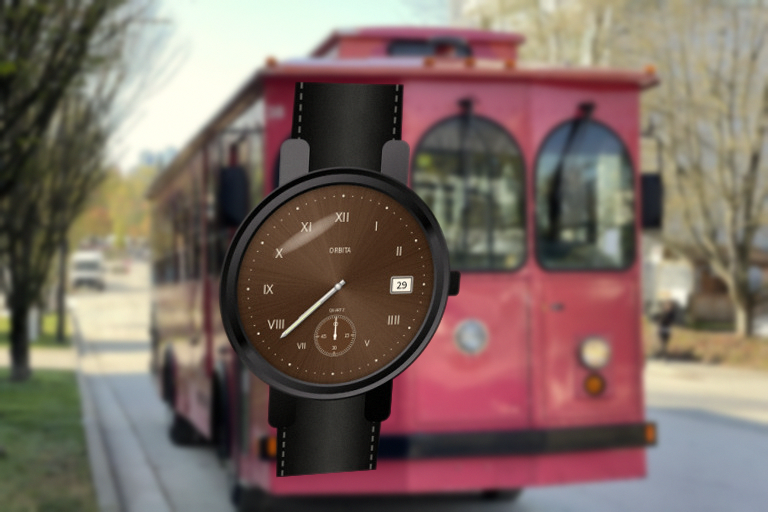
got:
7:38
